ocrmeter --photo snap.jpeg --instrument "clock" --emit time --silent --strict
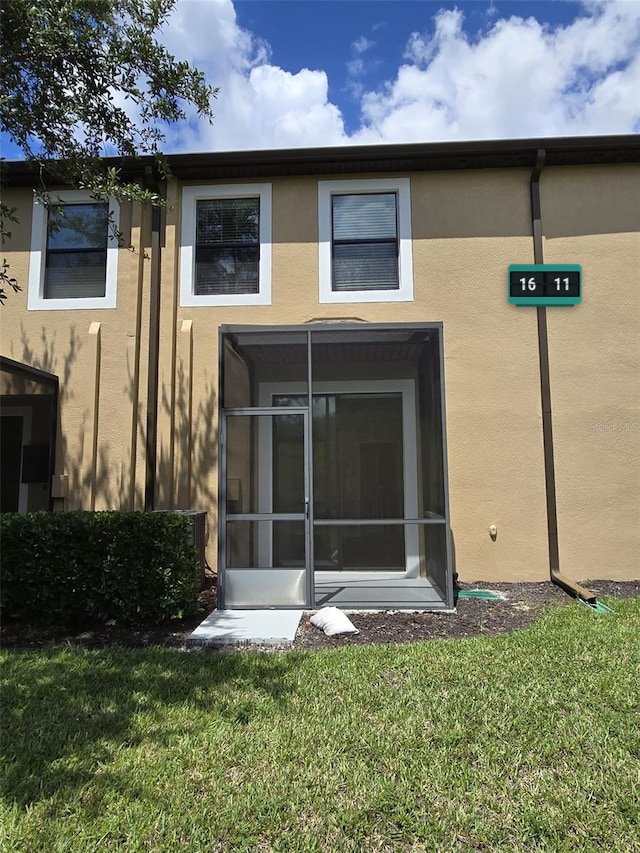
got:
16:11
